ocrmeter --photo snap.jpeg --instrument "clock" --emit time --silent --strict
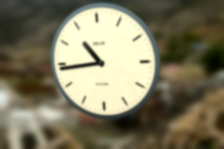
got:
10:44
